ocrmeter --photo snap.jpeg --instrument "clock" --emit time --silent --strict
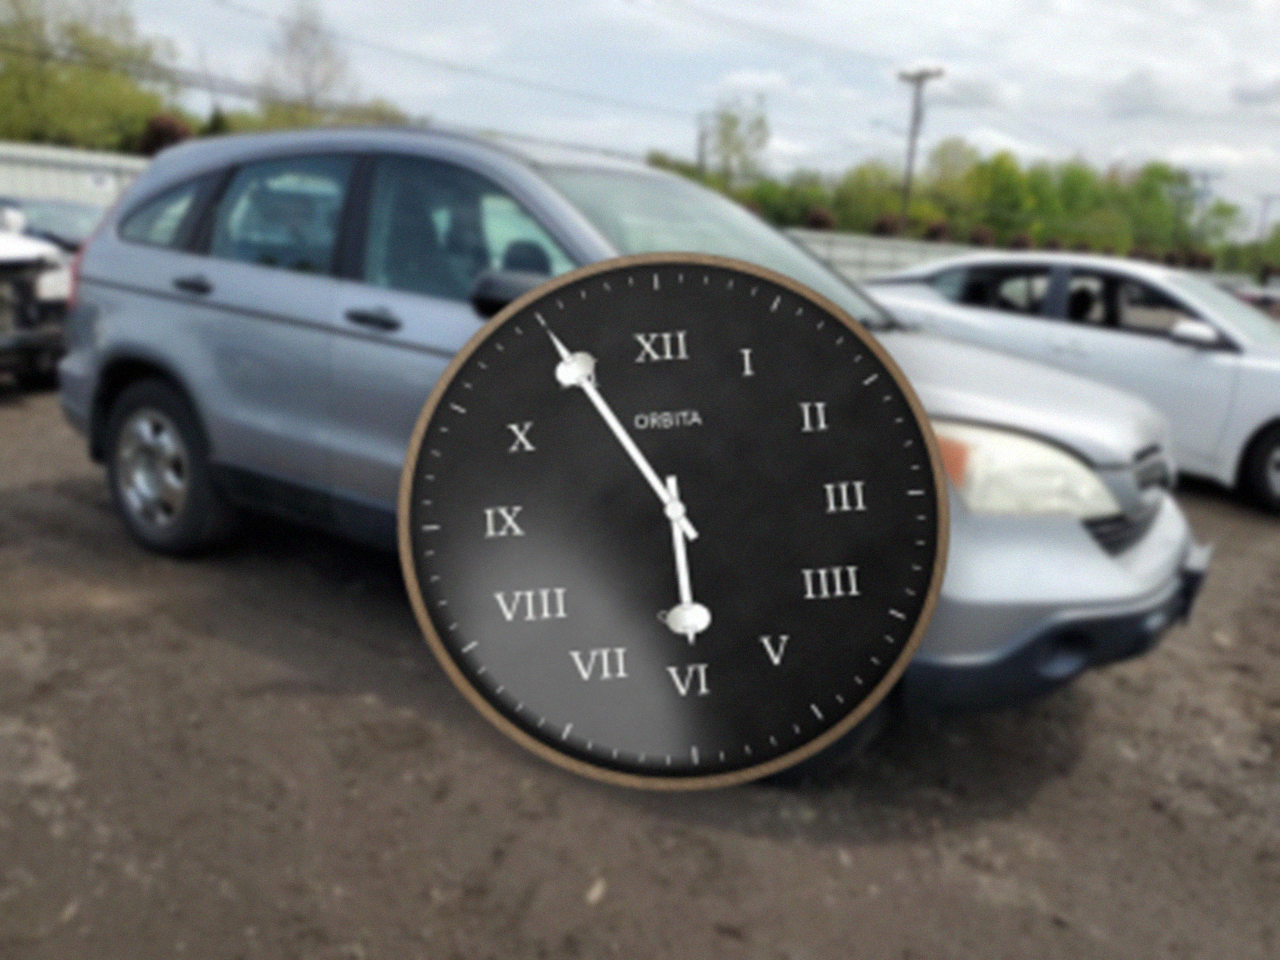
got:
5:55
